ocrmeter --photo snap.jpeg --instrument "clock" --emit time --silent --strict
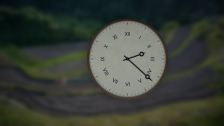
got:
2:22
